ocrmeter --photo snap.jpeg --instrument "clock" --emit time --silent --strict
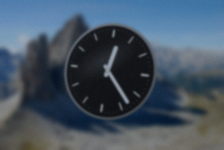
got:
12:23
